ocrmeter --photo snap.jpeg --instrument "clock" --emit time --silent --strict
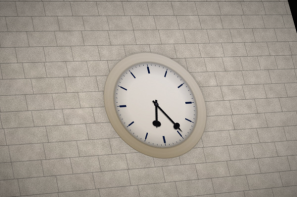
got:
6:24
